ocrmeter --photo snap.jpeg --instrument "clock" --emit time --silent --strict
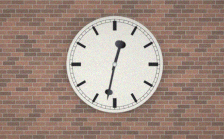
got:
12:32
